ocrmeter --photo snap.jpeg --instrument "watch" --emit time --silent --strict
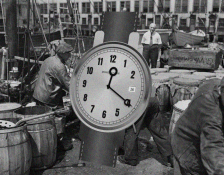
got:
12:20
